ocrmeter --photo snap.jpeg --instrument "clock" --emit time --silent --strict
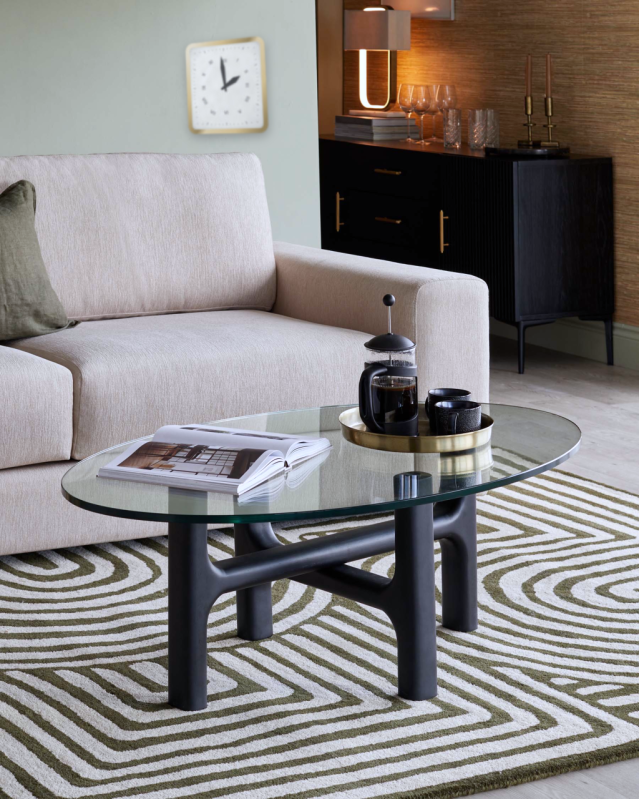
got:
1:59
